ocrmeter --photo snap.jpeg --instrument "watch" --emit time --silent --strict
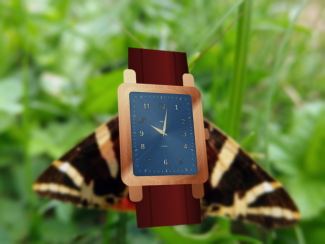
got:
10:02
